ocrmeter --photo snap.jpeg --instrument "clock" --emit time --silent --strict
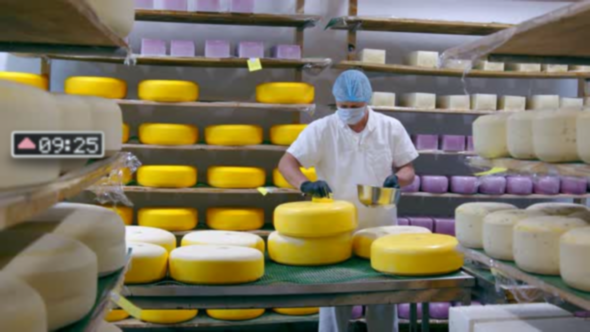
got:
9:25
